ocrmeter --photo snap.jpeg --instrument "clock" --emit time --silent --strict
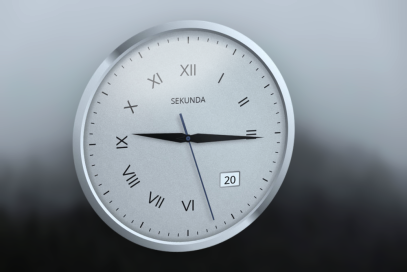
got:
9:15:27
